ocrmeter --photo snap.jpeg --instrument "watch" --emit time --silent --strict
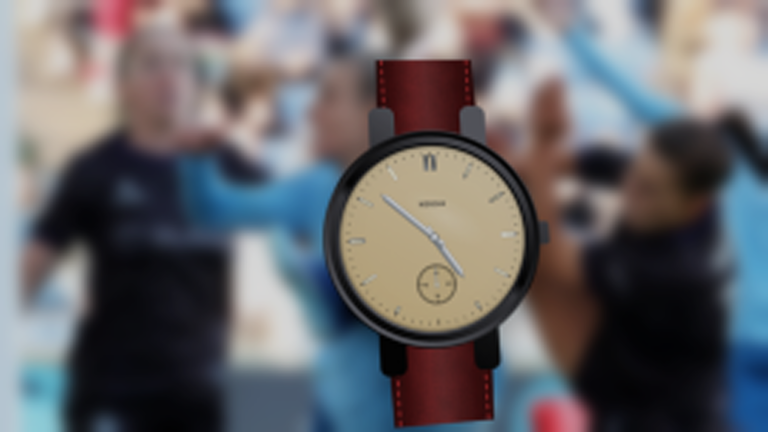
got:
4:52
